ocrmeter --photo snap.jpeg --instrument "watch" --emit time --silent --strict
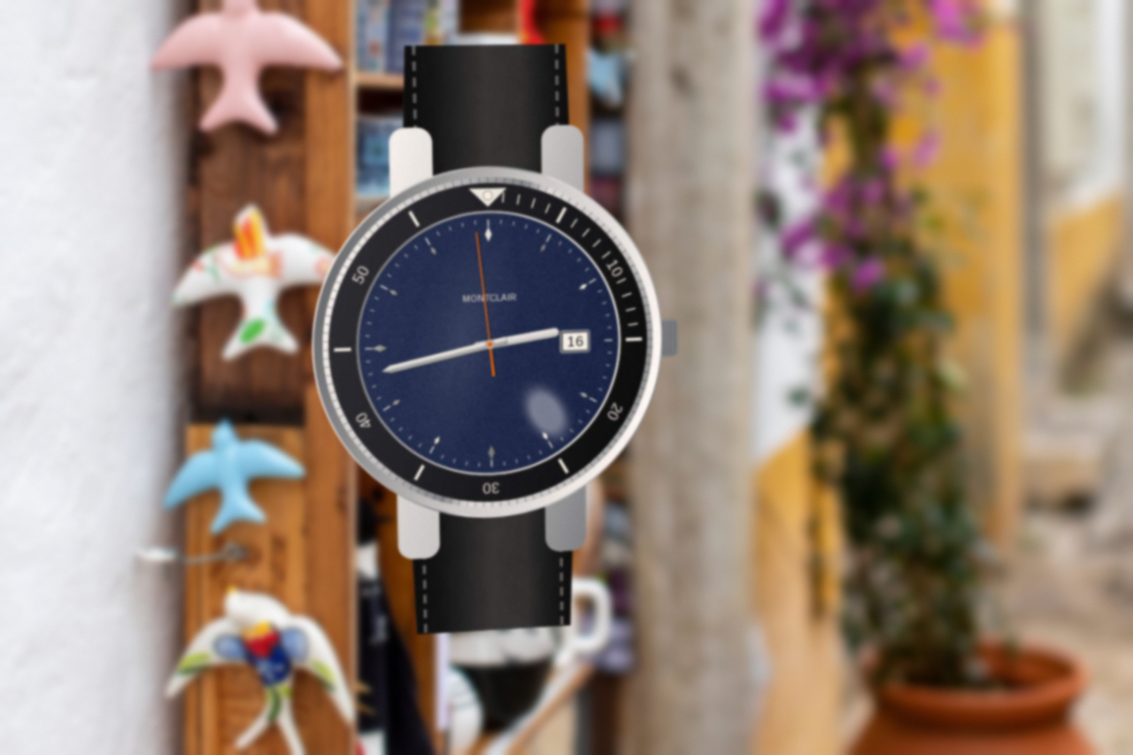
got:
2:42:59
